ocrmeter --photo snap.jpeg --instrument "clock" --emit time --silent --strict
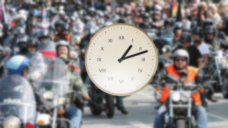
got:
1:12
